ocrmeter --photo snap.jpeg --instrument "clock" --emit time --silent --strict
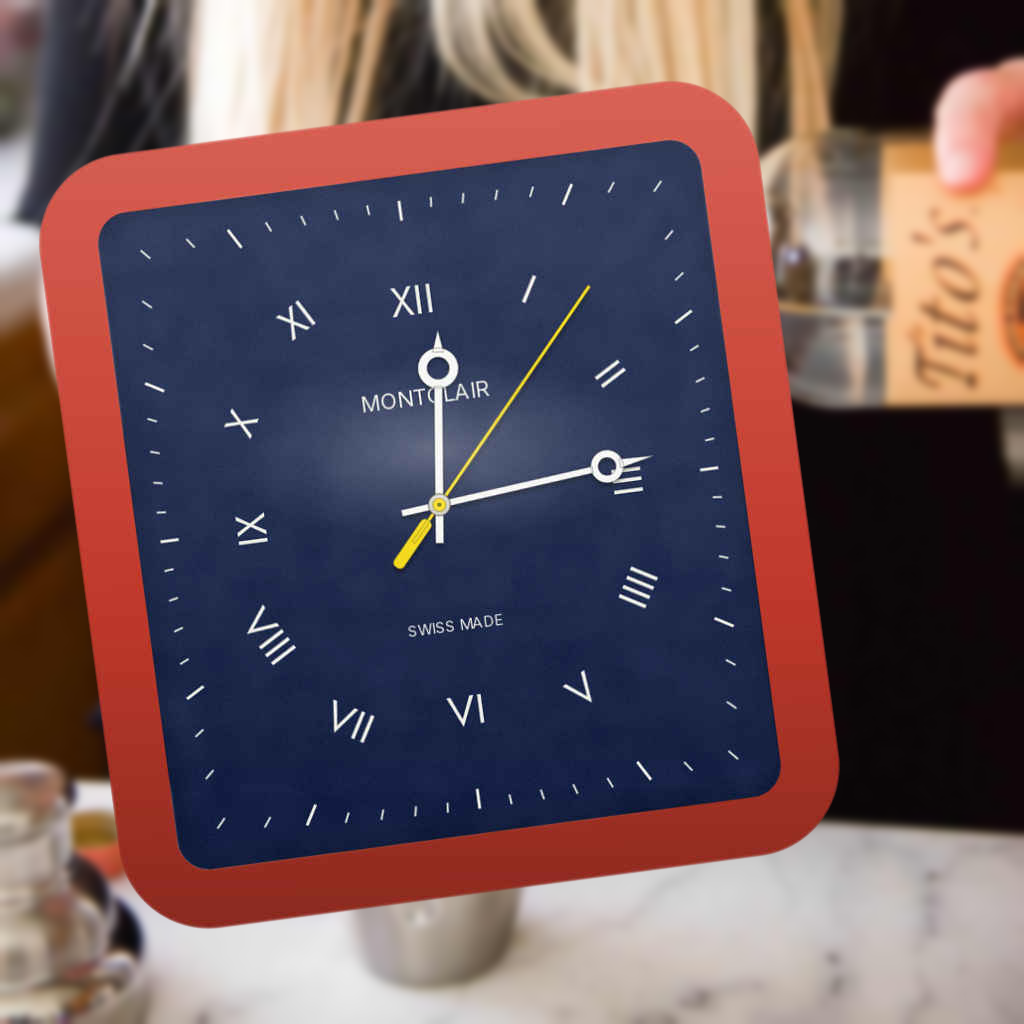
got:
12:14:07
